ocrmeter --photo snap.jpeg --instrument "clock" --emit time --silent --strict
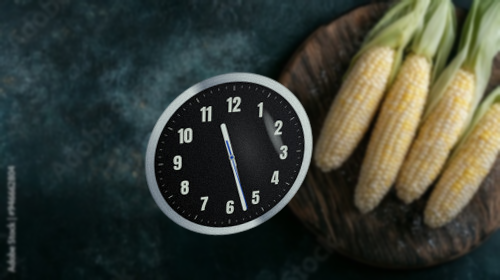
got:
11:27:27
